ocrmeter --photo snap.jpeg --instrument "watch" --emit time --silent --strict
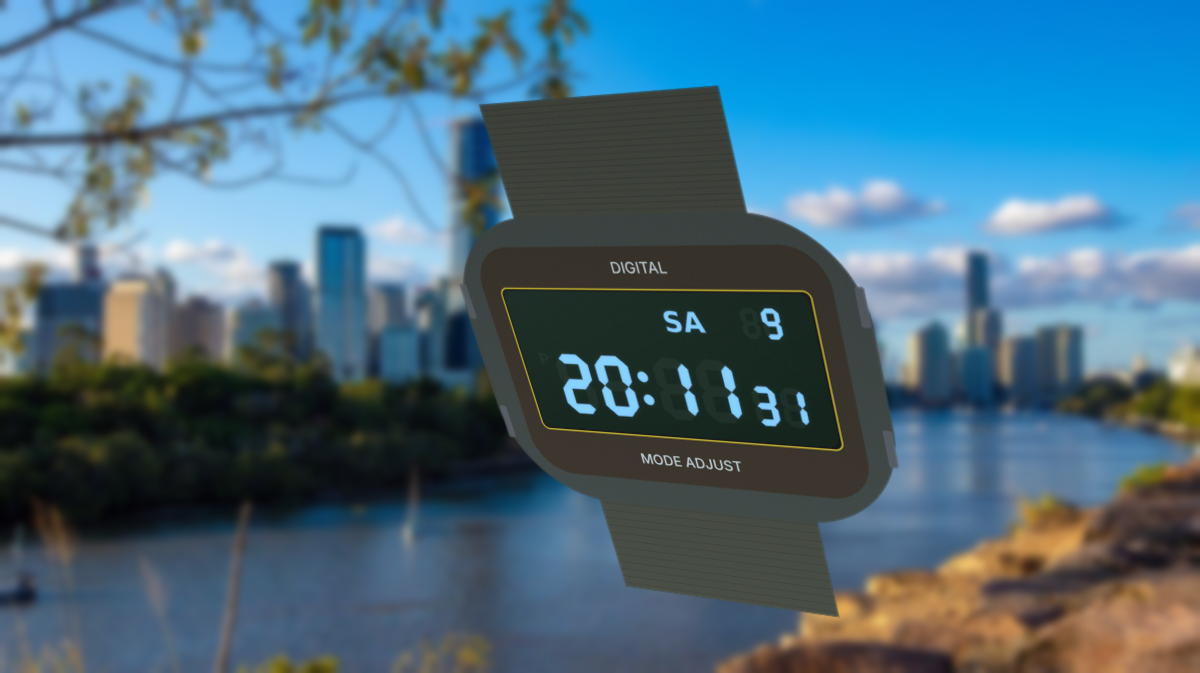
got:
20:11:31
